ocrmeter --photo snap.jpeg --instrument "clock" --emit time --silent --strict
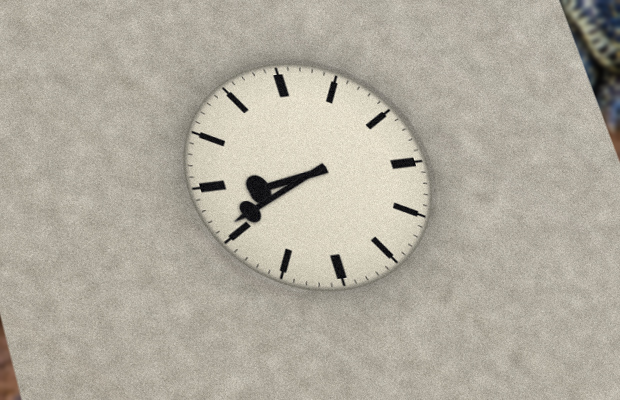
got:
8:41
